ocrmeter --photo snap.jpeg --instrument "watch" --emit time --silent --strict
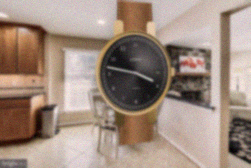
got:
3:47
